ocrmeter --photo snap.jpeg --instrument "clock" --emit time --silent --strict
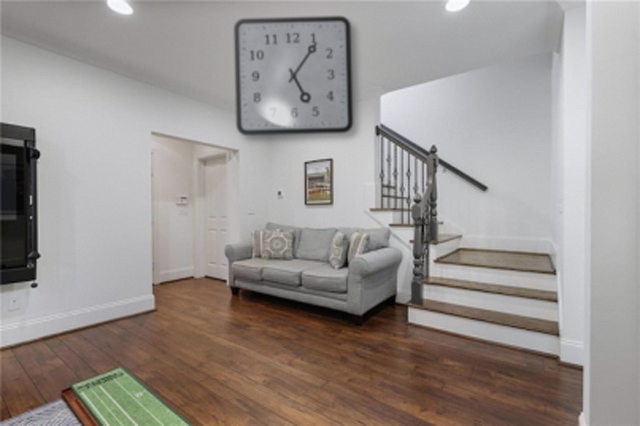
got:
5:06
